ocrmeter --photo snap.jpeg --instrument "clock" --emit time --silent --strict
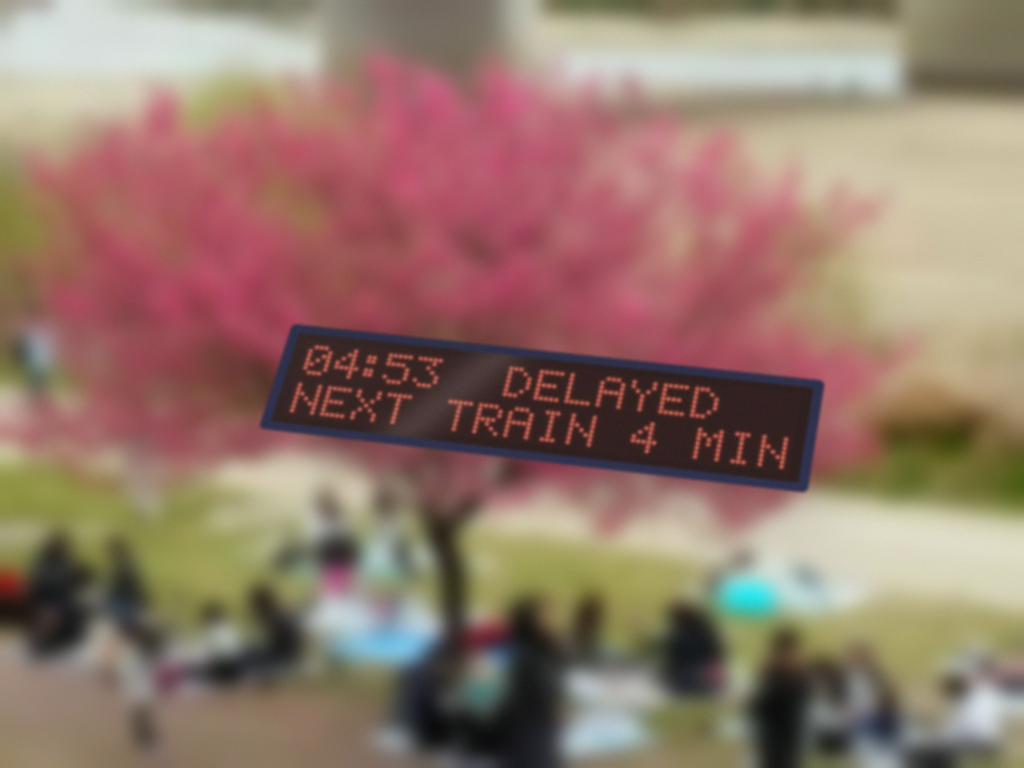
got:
4:53
